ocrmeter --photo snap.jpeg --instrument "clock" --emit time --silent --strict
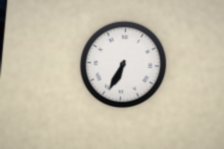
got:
6:34
